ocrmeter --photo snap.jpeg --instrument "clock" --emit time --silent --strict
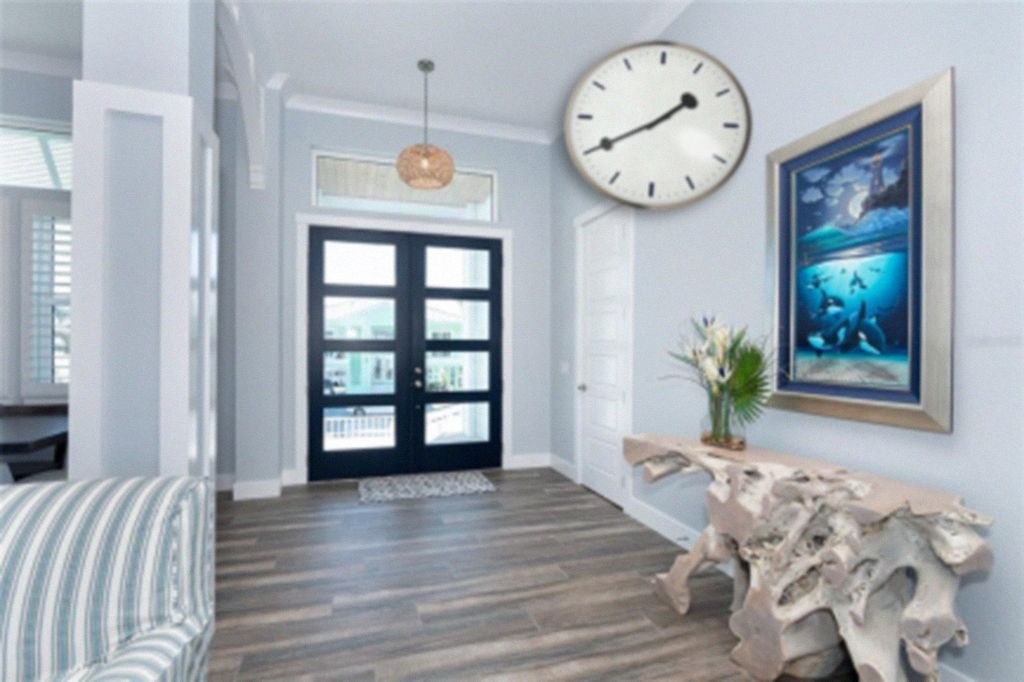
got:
1:40
